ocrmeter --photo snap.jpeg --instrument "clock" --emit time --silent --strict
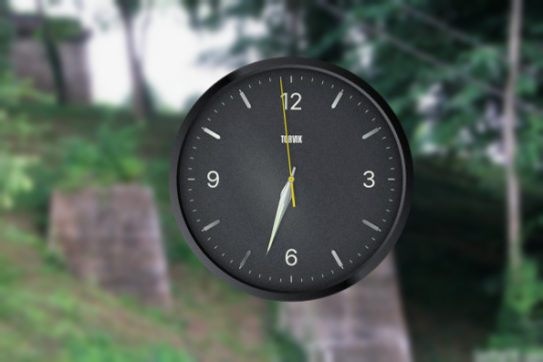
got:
6:32:59
